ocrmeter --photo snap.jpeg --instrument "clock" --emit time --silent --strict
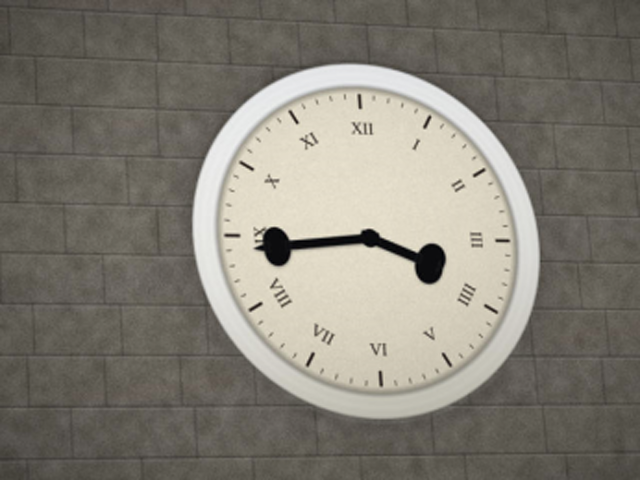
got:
3:44
